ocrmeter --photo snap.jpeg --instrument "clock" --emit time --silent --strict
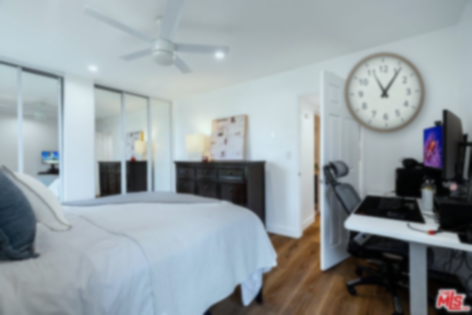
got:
11:06
